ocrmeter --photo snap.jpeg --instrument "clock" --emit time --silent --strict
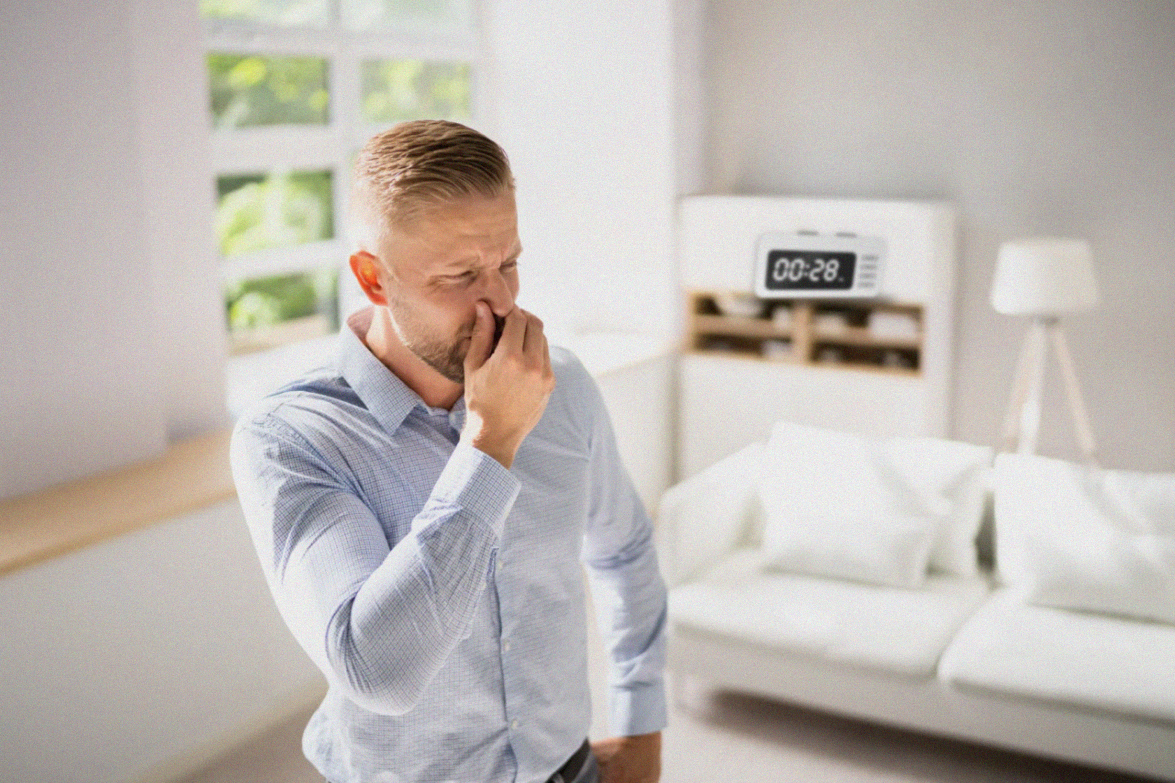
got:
0:28
